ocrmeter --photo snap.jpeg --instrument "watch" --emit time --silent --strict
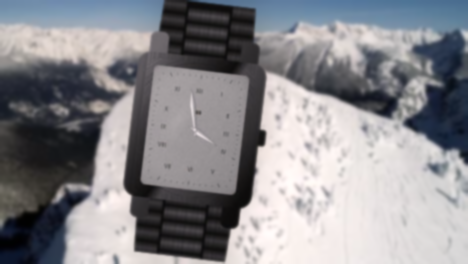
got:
3:58
